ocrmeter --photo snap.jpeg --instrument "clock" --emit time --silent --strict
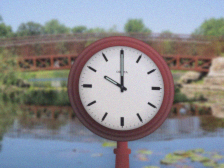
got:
10:00
